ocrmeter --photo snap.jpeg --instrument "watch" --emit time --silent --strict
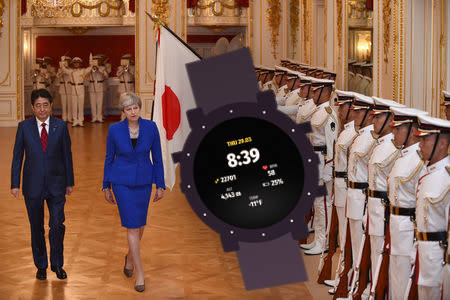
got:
8:39
